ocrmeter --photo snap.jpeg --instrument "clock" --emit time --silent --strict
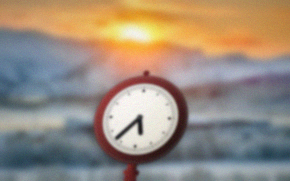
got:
5:37
